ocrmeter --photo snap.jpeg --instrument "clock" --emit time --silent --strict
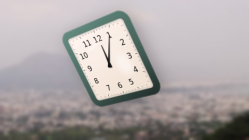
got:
12:05
